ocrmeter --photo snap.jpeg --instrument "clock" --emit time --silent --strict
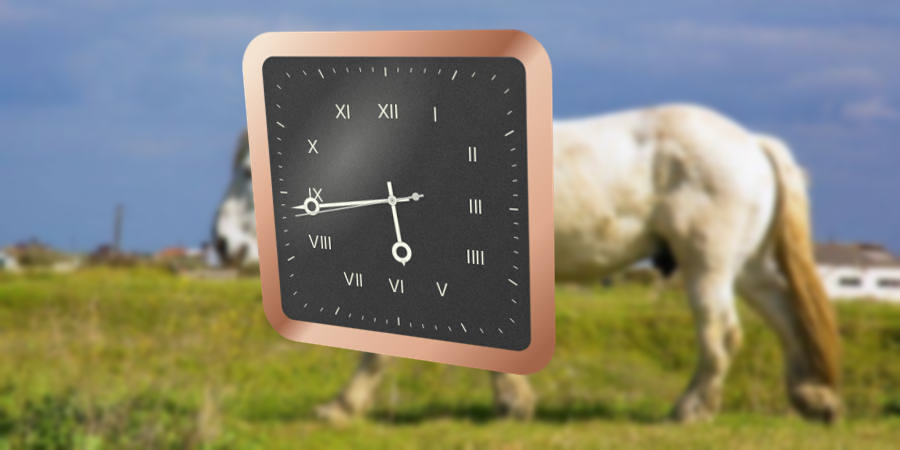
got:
5:43:43
